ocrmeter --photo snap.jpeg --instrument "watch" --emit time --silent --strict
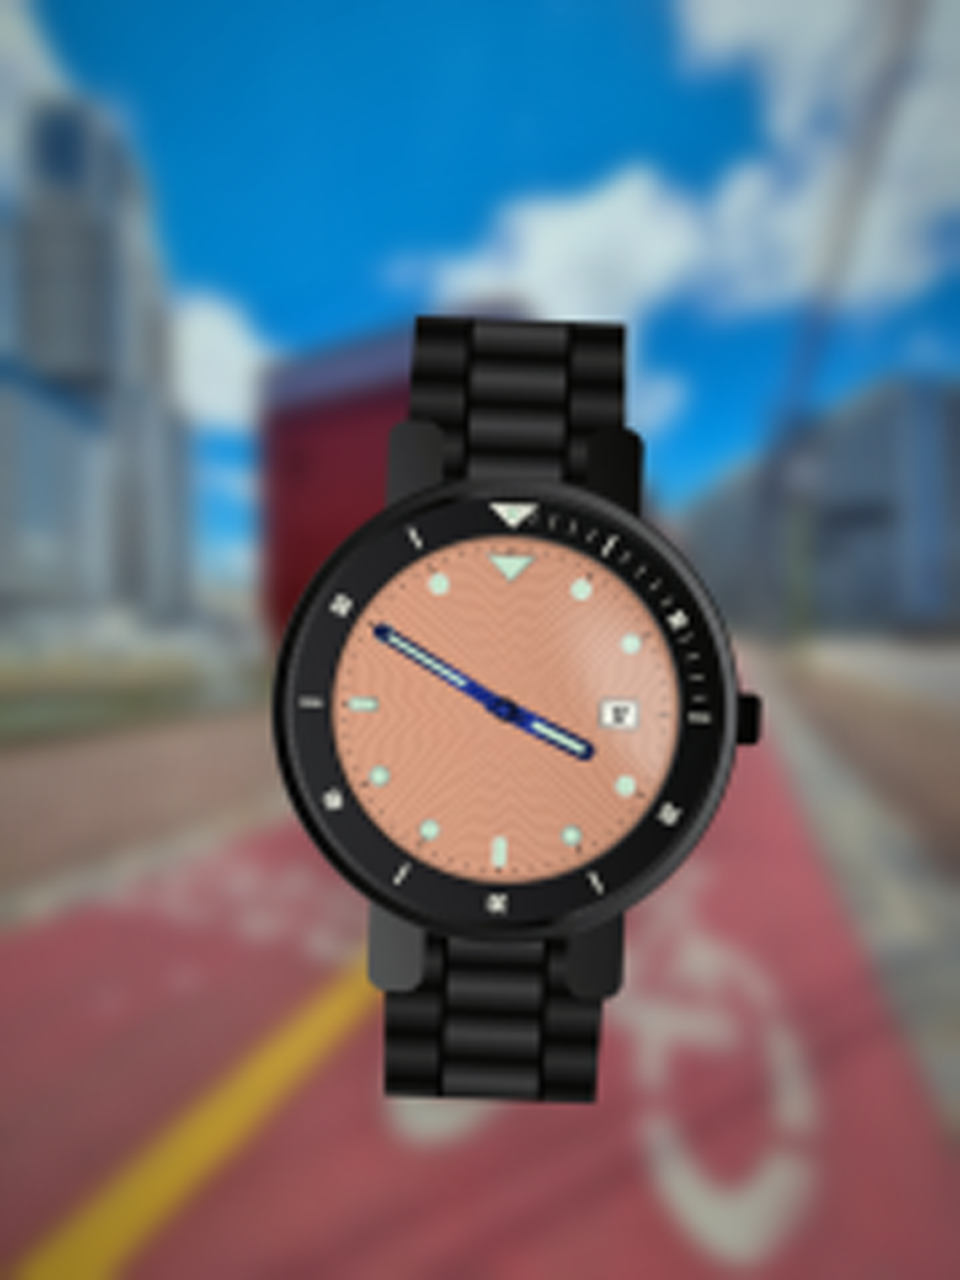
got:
3:50
